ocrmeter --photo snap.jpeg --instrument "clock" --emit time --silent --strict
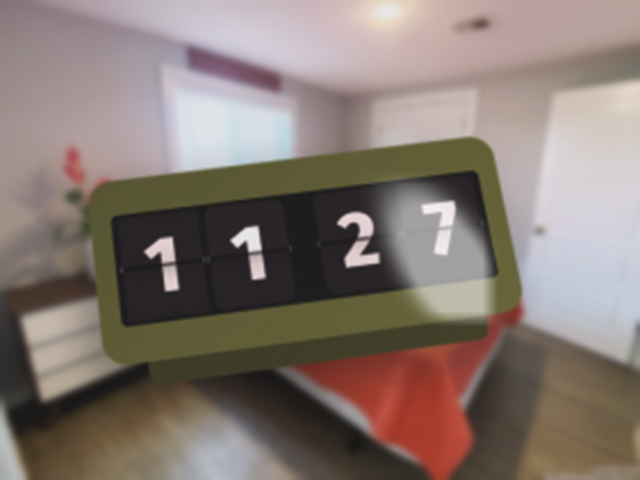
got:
11:27
